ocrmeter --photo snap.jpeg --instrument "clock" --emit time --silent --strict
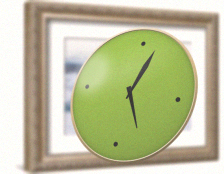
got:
5:03
